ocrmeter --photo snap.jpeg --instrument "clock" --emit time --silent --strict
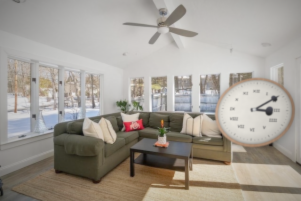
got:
3:09
